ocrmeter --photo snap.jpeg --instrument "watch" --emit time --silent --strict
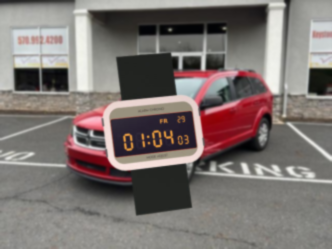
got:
1:04
